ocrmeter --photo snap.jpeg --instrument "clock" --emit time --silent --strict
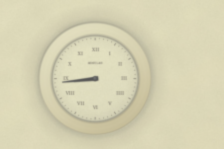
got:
8:44
